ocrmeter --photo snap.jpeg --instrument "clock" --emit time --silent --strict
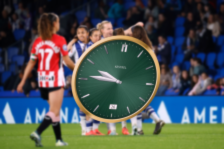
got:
9:46
